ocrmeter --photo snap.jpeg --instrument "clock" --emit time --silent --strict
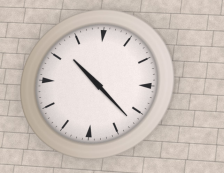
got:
10:22
